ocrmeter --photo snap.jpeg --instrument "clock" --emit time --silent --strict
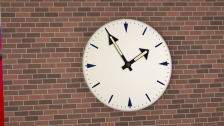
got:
1:55
